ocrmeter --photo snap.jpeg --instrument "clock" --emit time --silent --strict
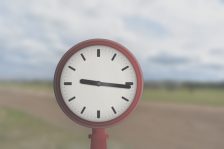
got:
9:16
